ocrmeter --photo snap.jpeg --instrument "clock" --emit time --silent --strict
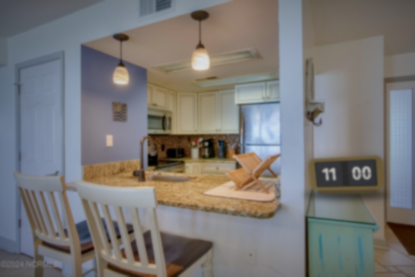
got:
11:00
